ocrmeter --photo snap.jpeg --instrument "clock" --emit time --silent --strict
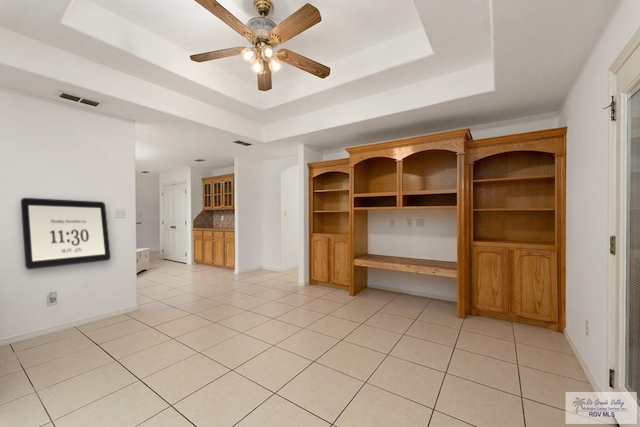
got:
11:30
